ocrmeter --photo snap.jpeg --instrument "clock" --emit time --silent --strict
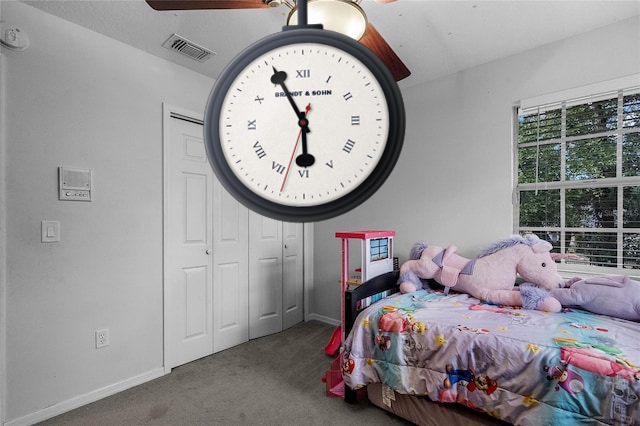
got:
5:55:33
